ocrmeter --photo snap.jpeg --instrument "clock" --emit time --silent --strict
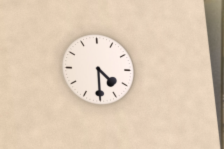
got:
4:30
